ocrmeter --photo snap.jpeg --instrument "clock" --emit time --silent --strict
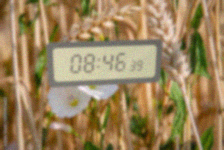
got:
8:46
